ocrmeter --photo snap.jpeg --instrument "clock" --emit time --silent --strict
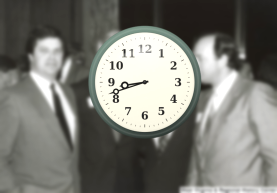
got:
8:42
